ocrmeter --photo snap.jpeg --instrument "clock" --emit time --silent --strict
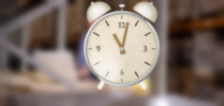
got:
11:02
